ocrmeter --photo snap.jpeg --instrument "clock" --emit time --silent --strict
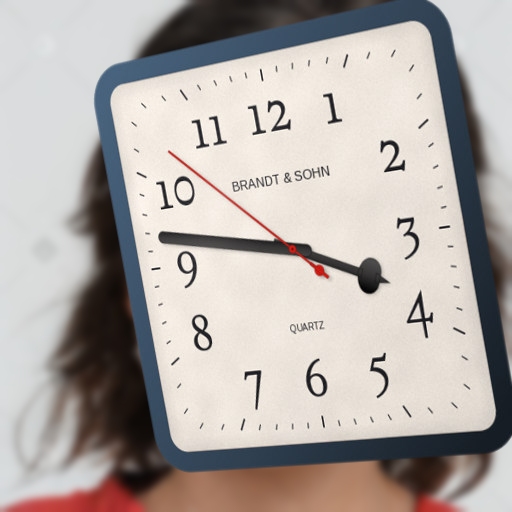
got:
3:46:52
